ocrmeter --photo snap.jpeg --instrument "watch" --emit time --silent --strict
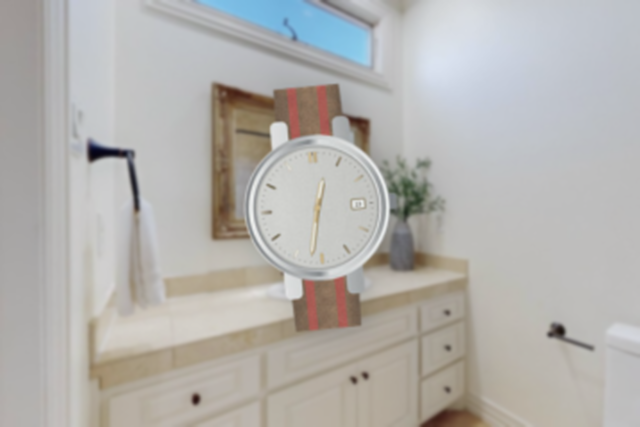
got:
12:32
